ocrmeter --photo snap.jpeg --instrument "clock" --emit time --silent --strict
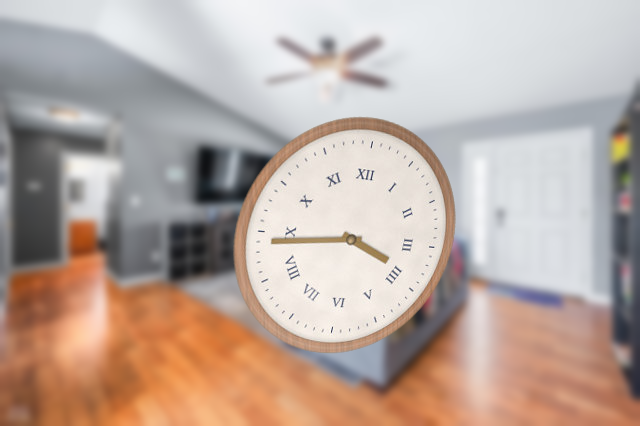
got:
3:44
